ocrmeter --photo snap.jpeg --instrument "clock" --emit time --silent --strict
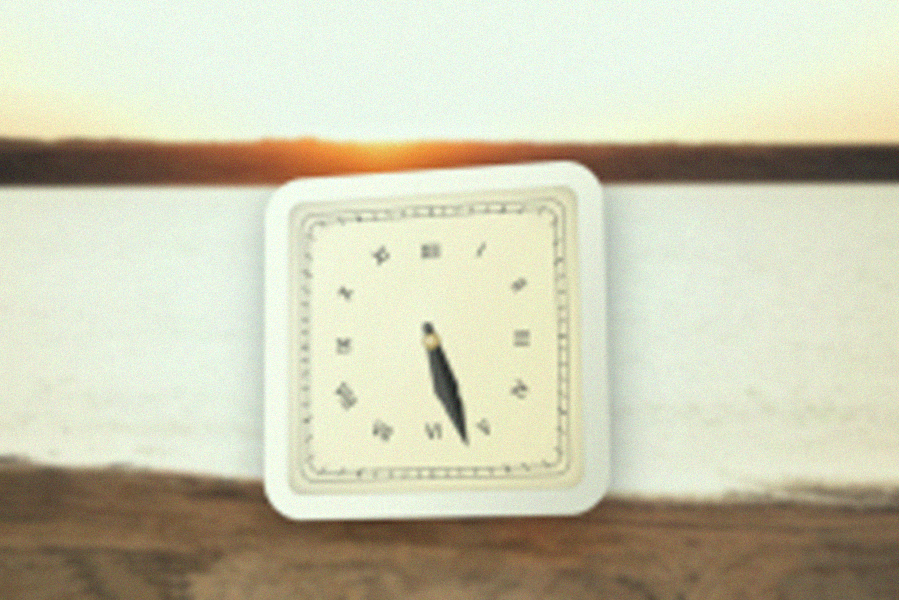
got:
5:27
